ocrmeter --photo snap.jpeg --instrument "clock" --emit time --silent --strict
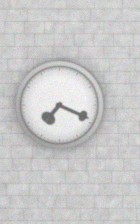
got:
7:19
